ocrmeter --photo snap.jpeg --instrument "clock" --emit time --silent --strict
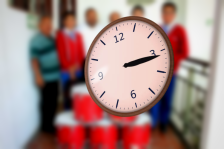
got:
3:16
